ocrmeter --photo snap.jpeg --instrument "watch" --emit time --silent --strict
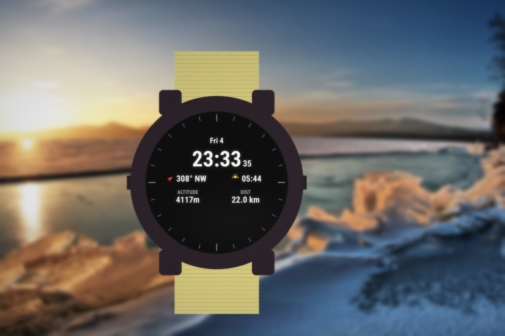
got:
23:33:35
